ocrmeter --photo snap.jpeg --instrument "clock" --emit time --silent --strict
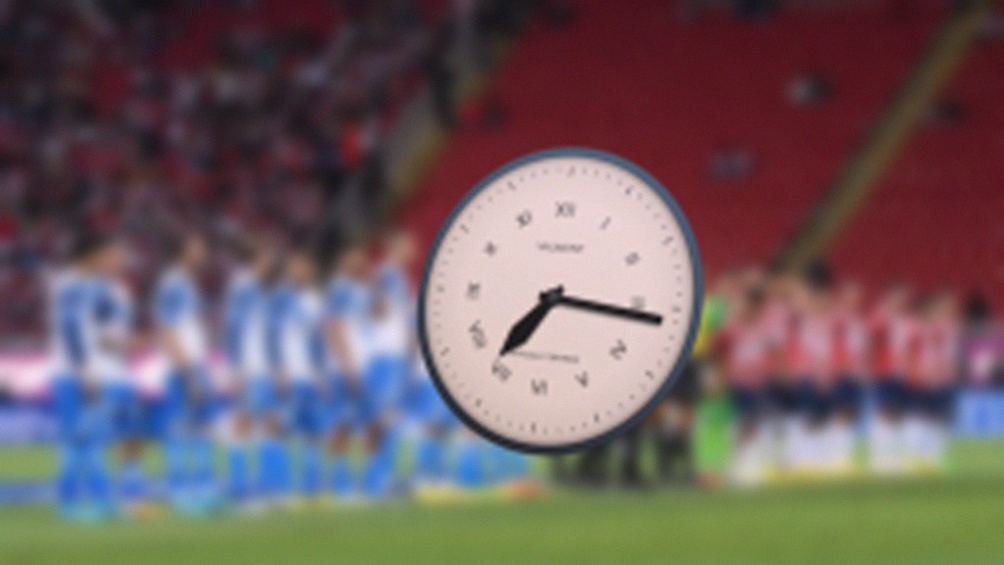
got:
7:16
